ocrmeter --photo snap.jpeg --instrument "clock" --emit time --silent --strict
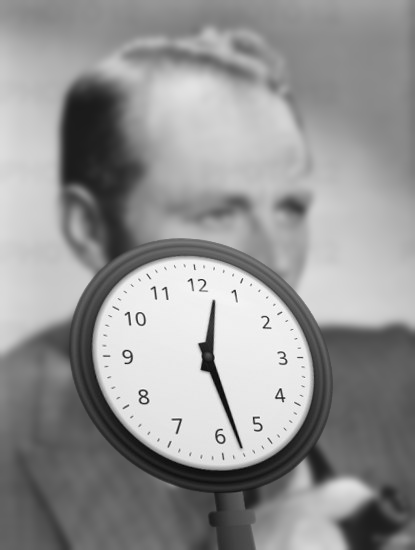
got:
12:28
